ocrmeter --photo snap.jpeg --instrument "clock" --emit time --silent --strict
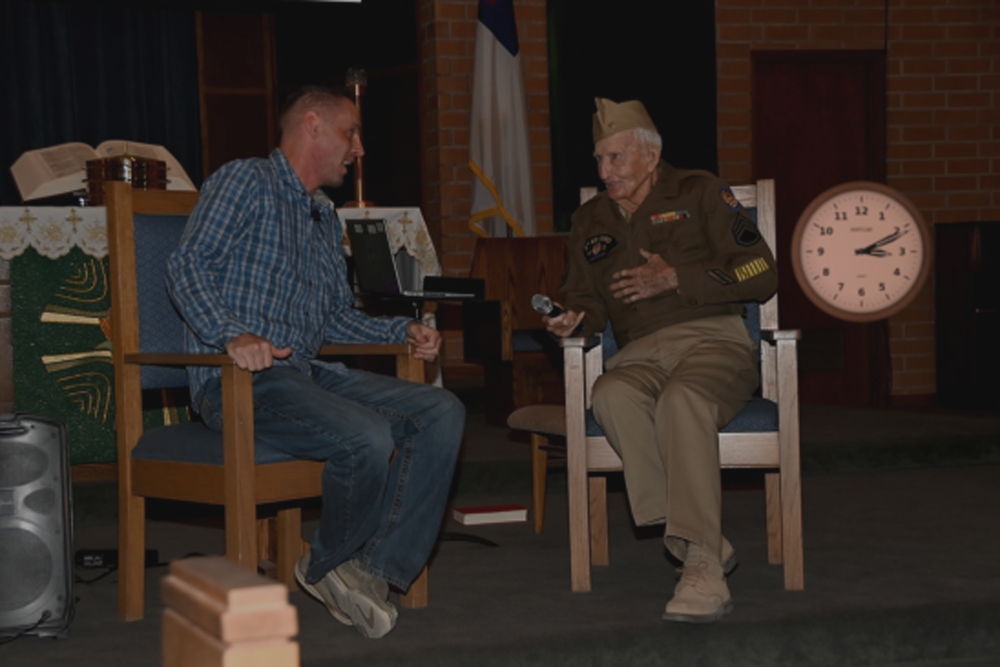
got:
3:11
